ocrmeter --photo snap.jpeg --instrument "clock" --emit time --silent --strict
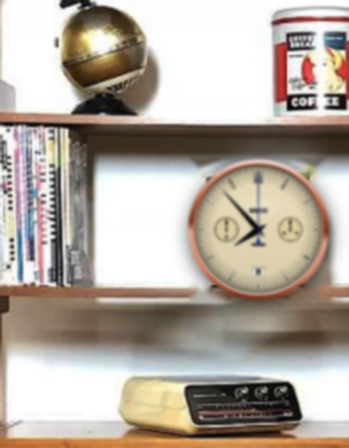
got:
7:53
